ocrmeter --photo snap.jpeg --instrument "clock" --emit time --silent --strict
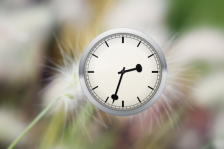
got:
2:33
